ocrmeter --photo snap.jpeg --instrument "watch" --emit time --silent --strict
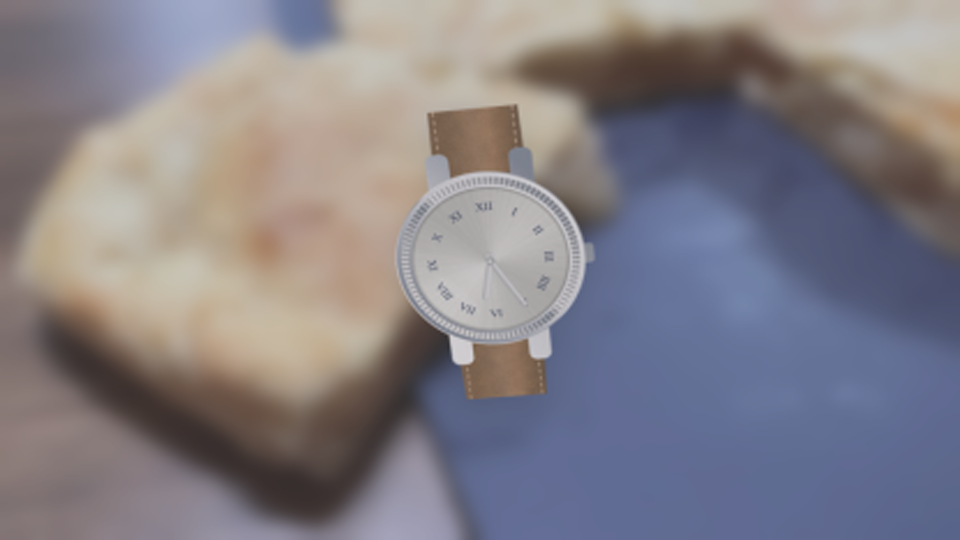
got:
6:25
